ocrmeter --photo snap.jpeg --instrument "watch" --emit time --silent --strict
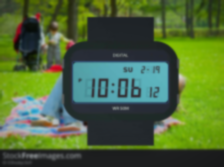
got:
10:06:12
